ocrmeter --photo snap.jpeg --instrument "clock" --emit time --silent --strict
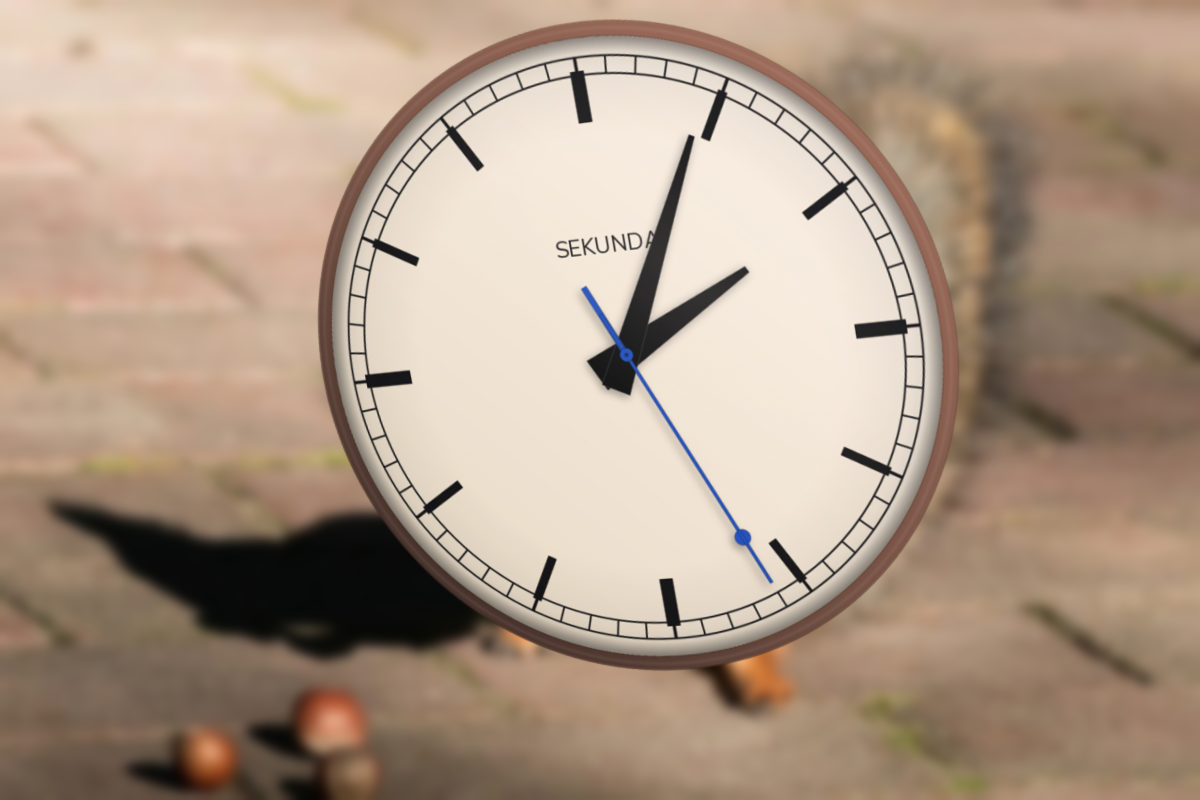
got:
2:04:26
